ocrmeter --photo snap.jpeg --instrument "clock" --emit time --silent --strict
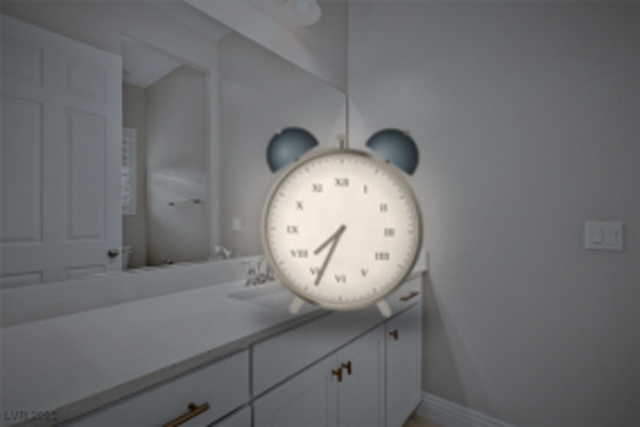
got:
7:34
